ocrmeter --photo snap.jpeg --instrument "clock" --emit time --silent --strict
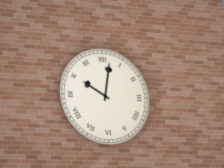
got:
10:02
